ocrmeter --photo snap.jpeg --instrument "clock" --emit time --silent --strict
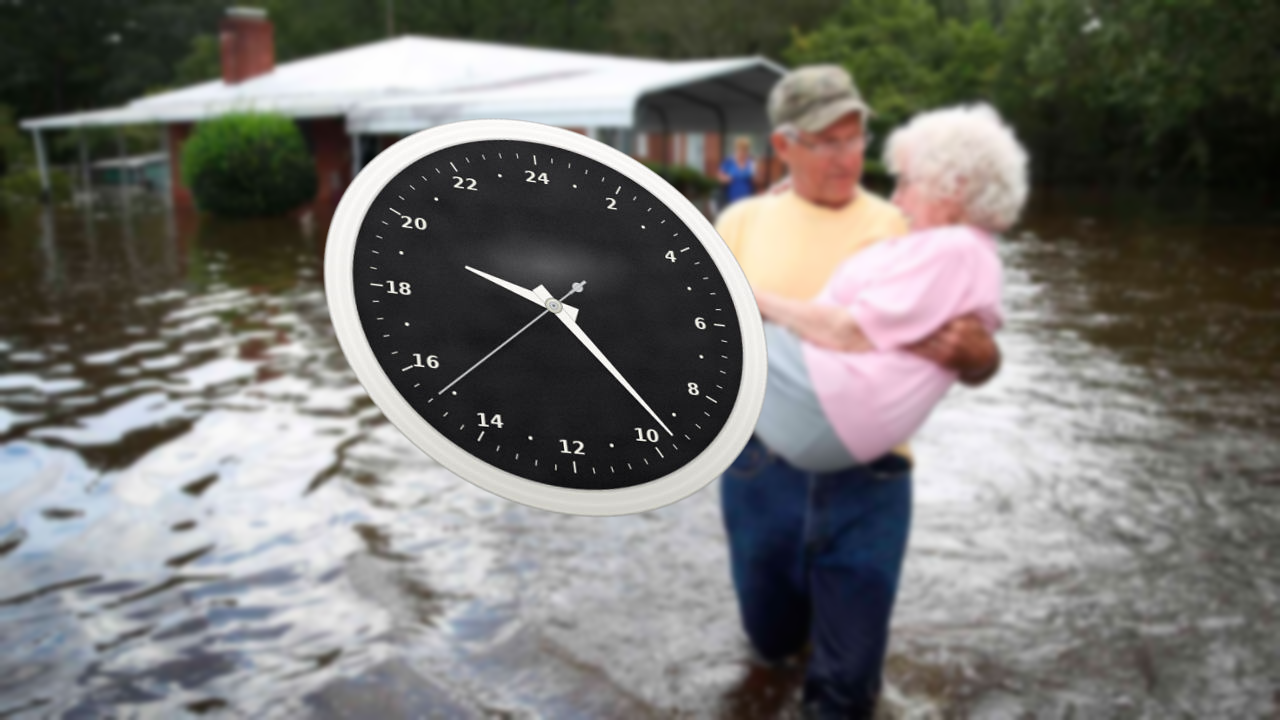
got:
19:23:38
